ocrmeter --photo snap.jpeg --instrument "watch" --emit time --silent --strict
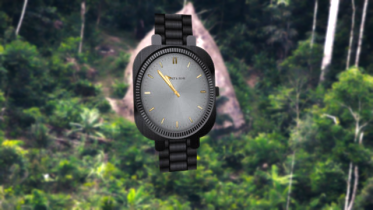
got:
10:53
